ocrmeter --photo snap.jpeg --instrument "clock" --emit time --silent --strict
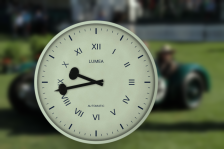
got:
9:43
